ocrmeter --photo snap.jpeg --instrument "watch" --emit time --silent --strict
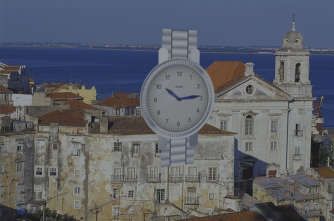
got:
10:14
